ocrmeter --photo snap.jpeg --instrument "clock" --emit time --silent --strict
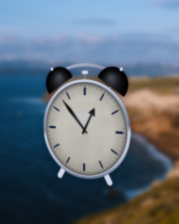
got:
12:53
